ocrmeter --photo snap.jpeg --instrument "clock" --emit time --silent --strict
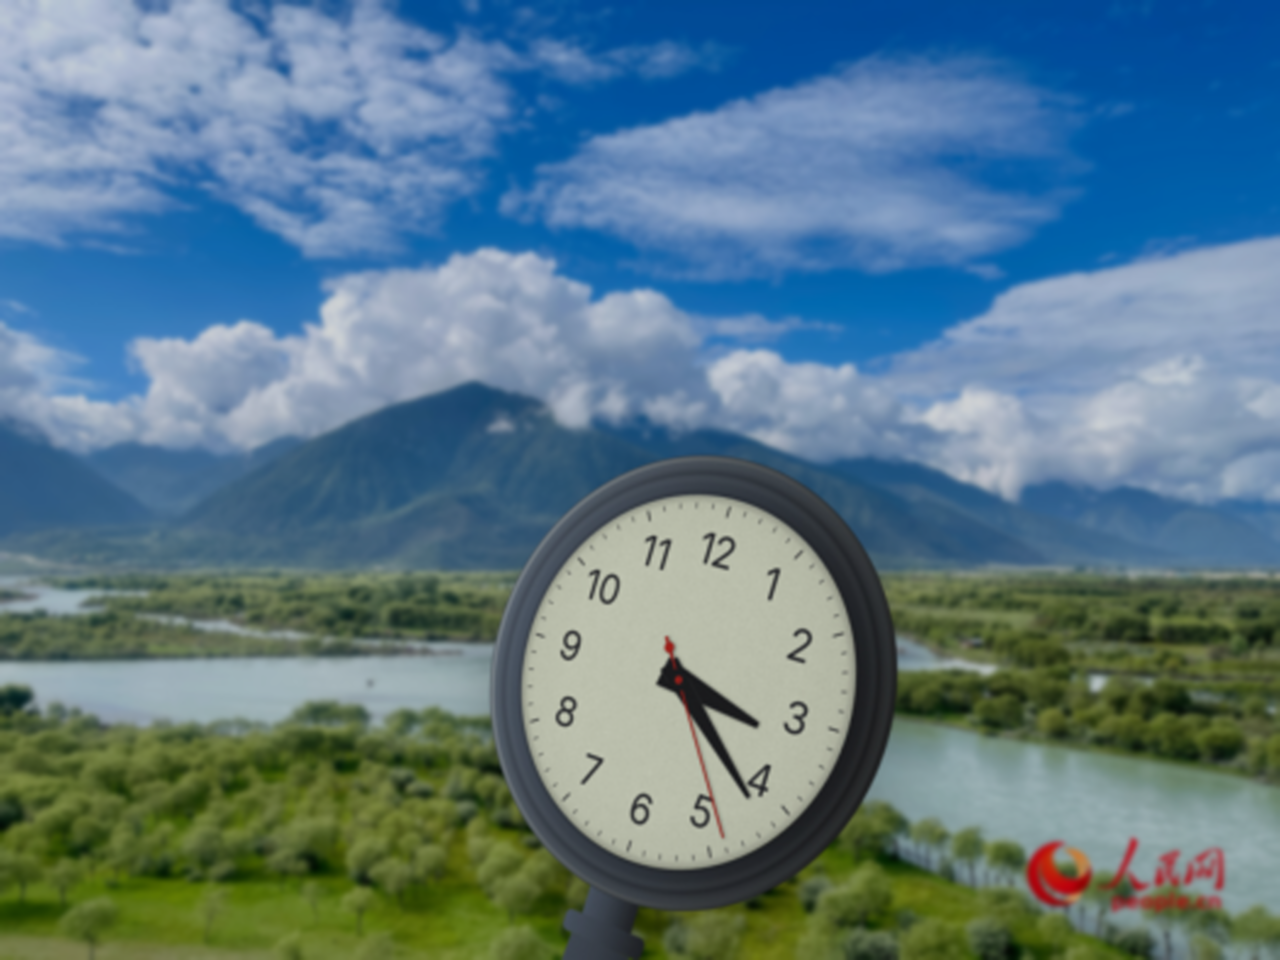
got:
3:21:24
